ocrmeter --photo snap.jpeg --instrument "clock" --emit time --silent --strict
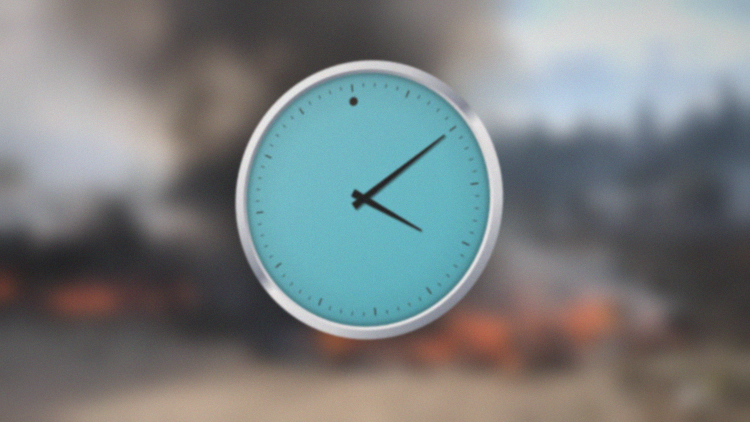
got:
4:10
